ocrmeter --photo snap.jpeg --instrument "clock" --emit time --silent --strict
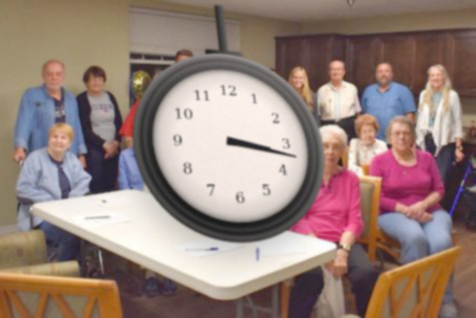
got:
3:17
